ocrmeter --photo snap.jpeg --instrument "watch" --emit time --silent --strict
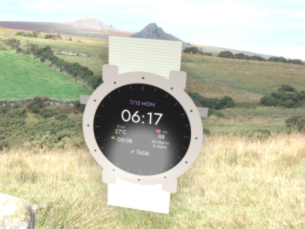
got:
6:17
